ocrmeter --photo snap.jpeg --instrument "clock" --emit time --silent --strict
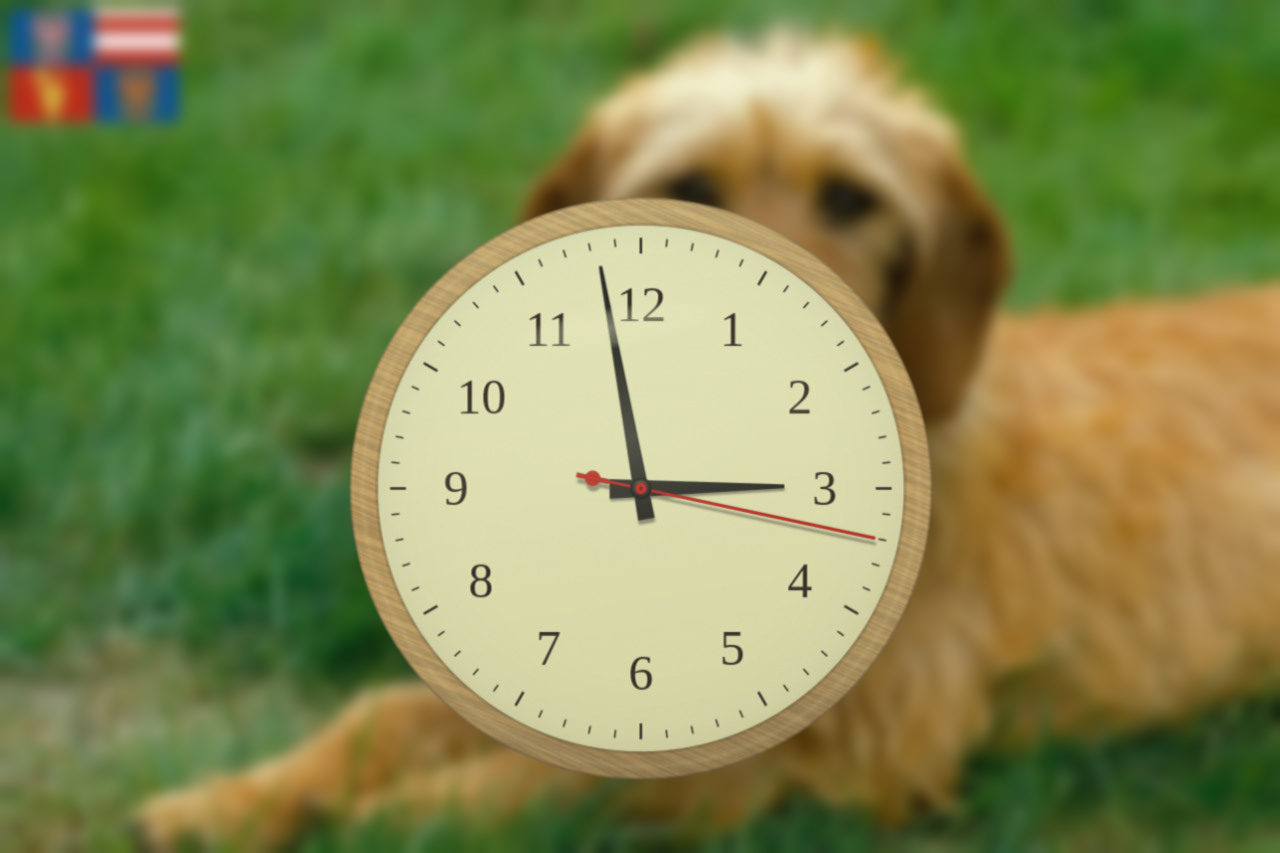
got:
2:58:17
